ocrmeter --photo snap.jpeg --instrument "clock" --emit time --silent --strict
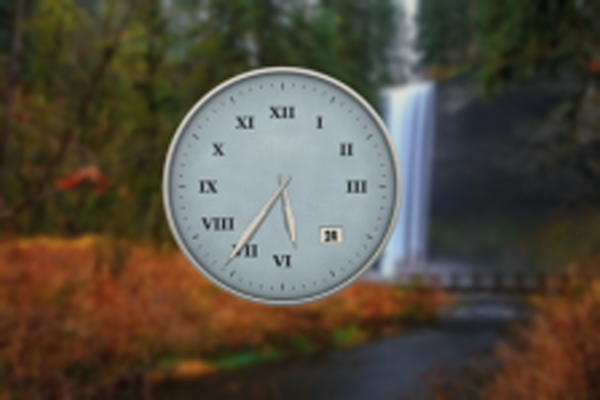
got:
5:36
